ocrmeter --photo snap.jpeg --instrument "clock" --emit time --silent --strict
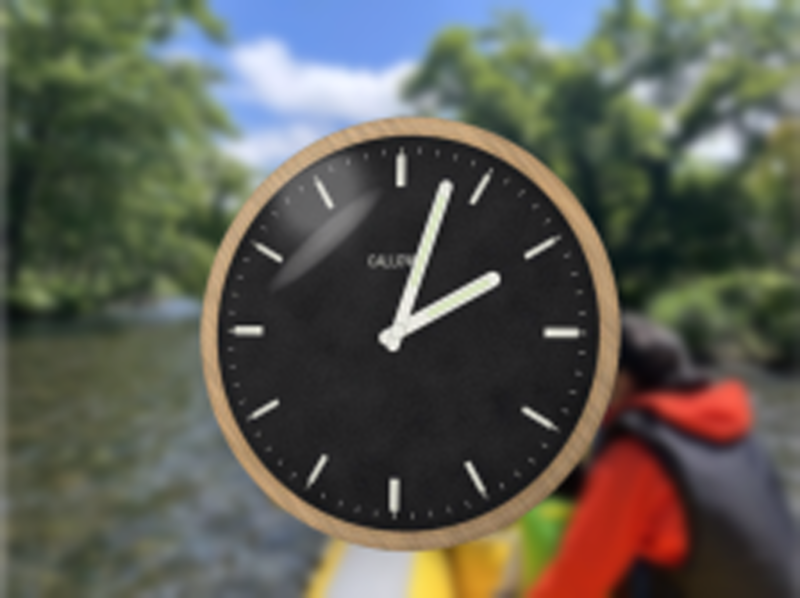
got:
2:03
